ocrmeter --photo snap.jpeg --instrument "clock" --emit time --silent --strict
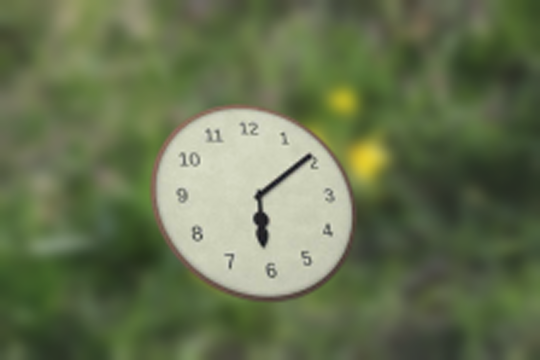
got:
6:09
